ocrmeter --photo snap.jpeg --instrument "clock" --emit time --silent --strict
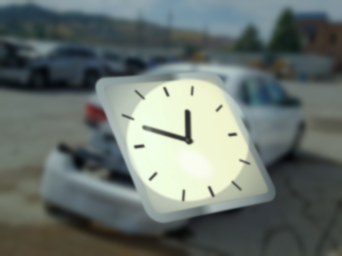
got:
12:49
